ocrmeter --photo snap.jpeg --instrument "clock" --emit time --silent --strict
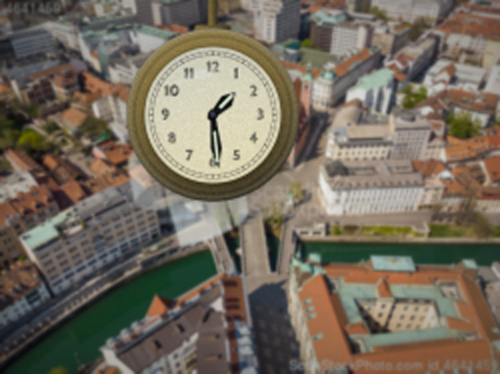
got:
1:29
